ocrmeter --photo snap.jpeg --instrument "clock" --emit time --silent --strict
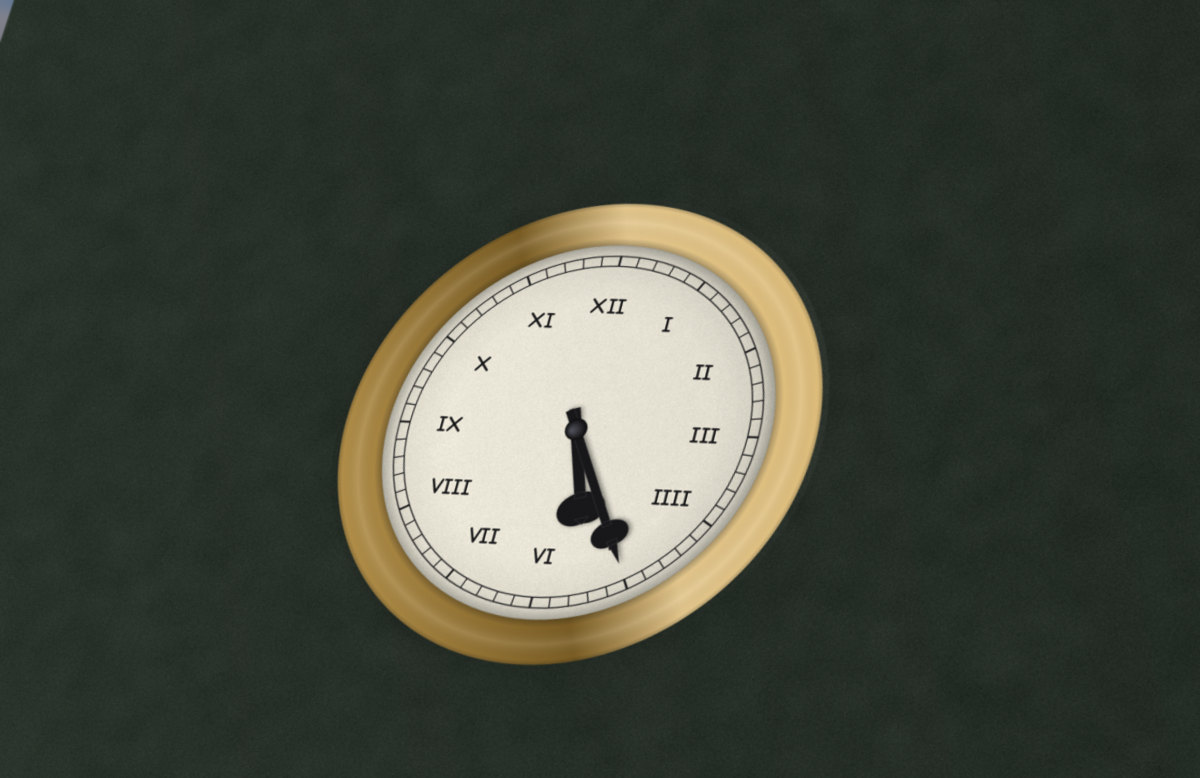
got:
5:25
